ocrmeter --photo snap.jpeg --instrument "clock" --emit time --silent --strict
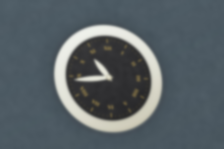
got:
10:44
